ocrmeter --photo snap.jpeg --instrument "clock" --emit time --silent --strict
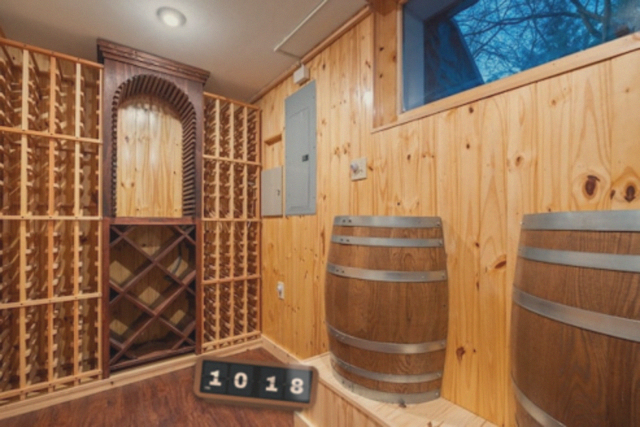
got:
10:18
